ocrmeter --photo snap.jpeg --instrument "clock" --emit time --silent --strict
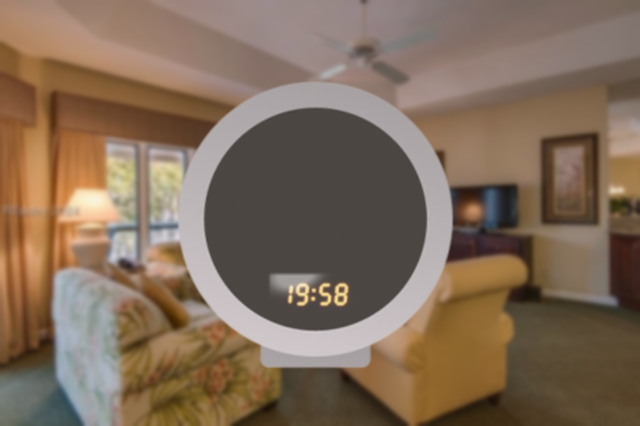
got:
19:58
